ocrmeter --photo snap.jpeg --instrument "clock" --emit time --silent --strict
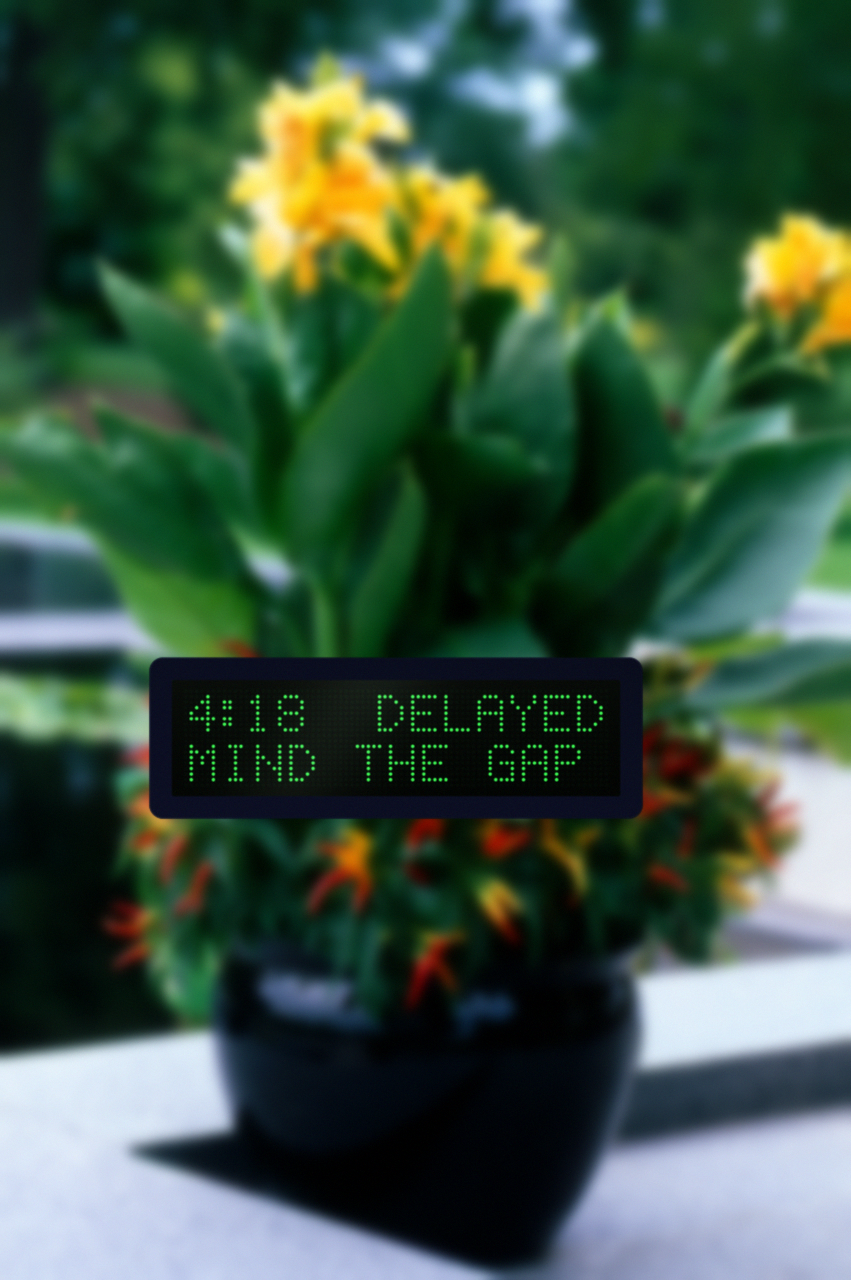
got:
4:18
